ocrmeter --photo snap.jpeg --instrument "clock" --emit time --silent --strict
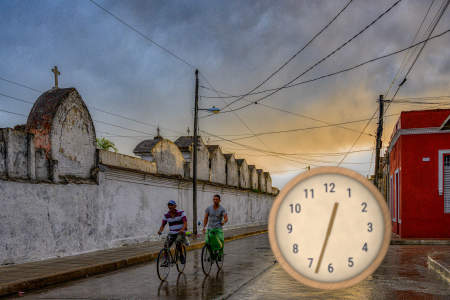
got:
12:33
